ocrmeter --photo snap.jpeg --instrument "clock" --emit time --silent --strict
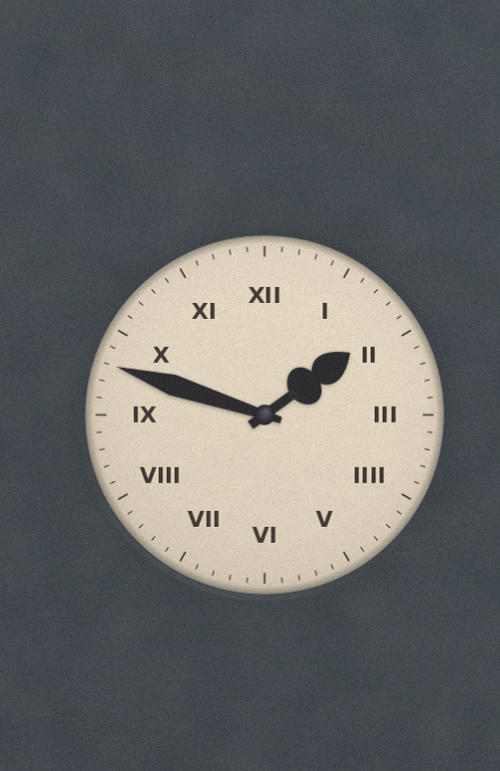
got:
1:48
